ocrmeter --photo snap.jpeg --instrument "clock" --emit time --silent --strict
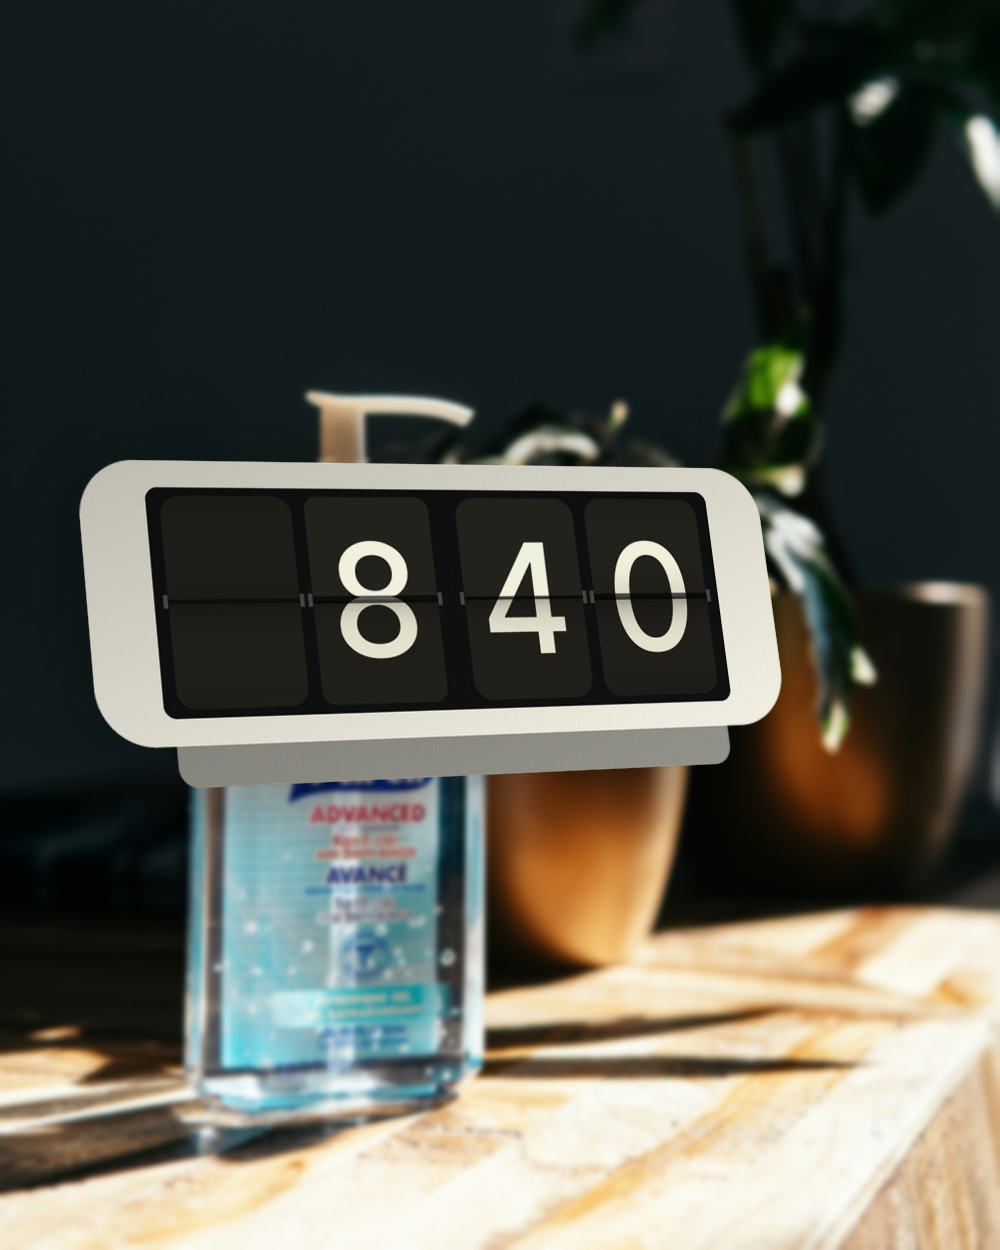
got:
8:40
